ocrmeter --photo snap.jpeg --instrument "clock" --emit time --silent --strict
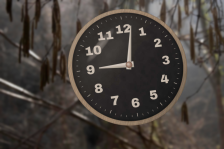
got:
9:02
